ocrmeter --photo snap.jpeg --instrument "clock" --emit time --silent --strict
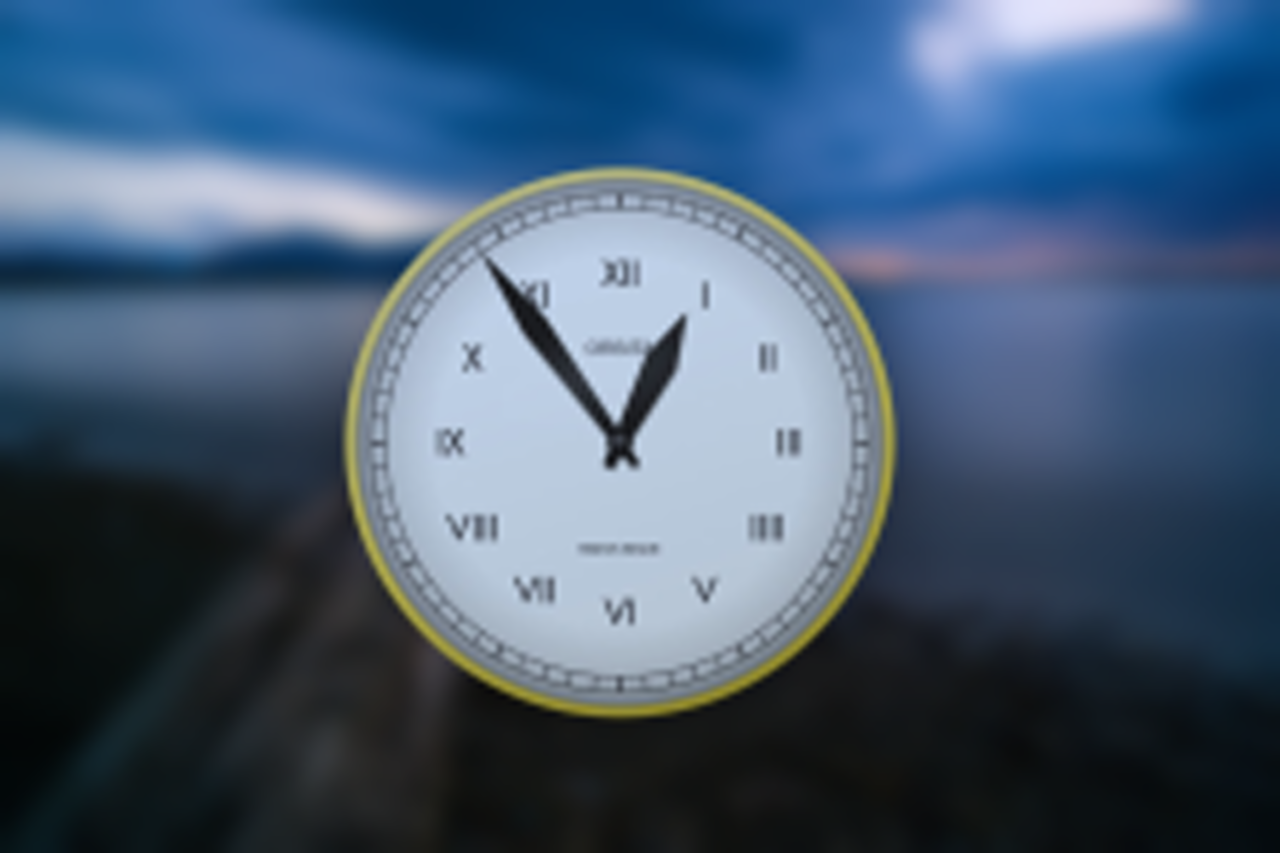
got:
12:54
